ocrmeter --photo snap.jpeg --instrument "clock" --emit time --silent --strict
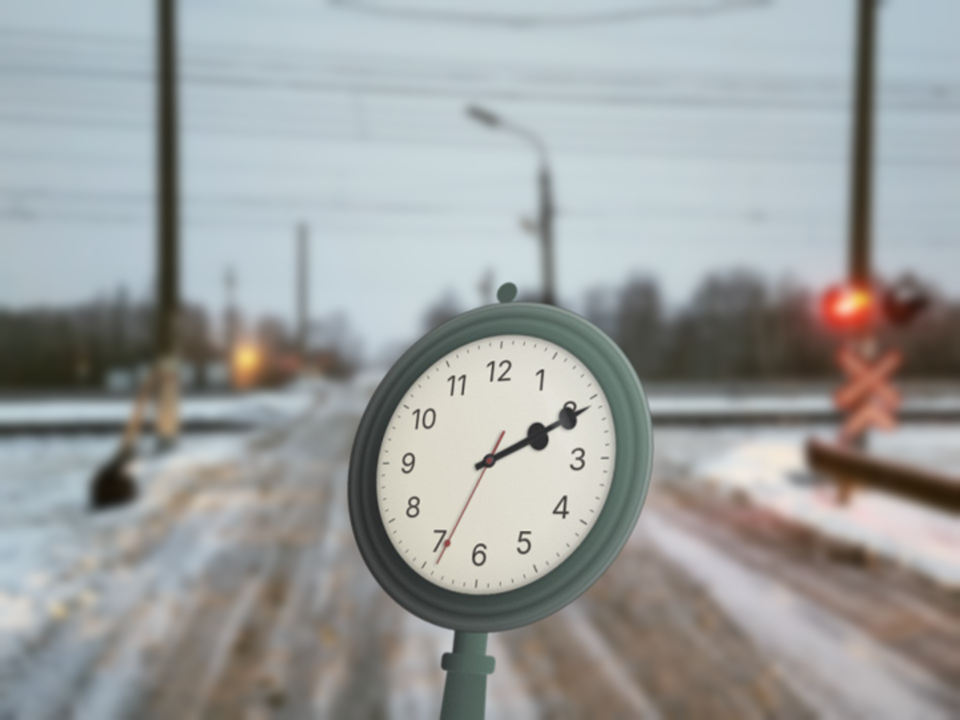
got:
2:10:34
